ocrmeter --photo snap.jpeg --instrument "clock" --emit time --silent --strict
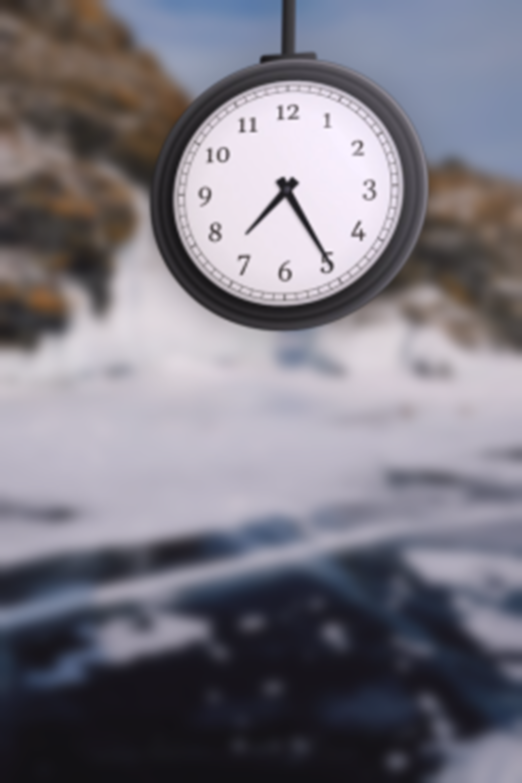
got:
7:25
